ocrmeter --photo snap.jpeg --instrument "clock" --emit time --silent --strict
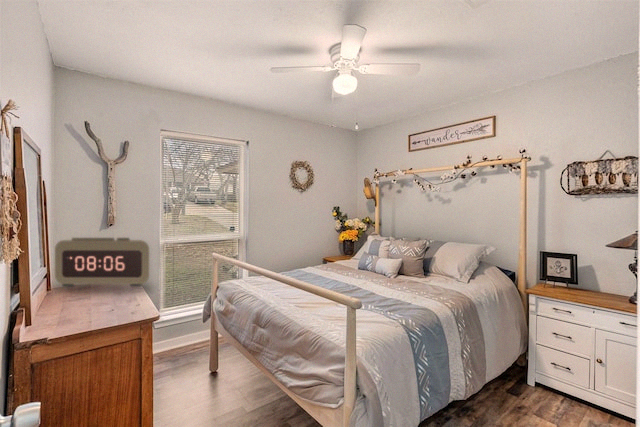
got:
8:06
